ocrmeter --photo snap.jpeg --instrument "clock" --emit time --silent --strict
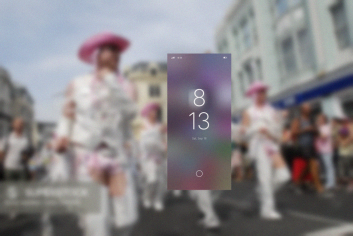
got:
8:13
